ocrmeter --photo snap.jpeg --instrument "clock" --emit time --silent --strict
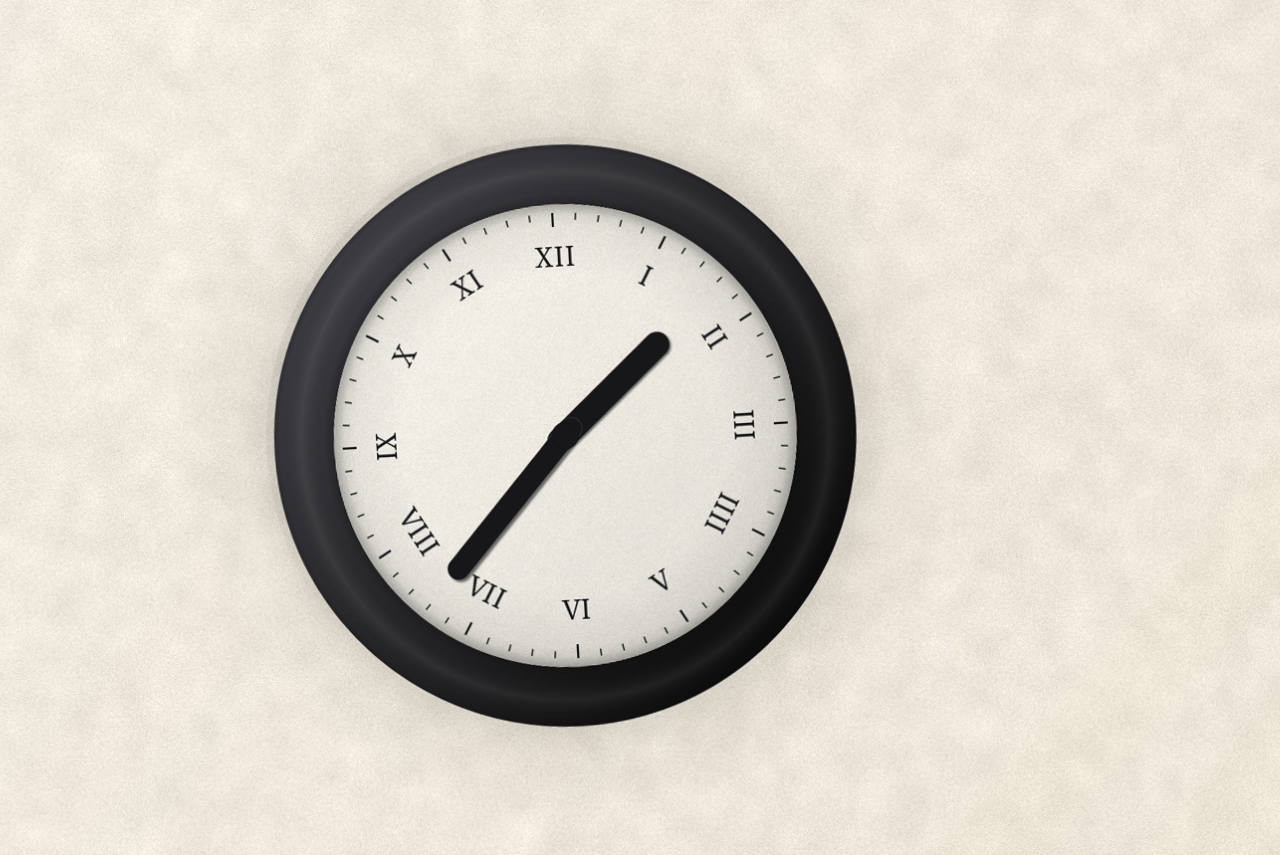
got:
1:37
